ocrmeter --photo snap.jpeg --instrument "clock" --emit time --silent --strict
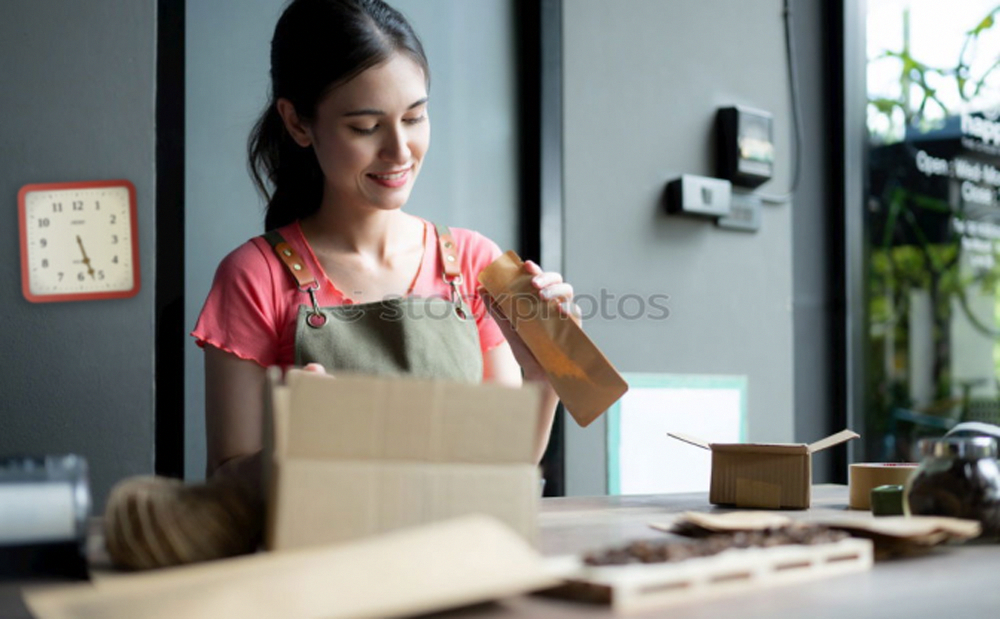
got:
5:27
